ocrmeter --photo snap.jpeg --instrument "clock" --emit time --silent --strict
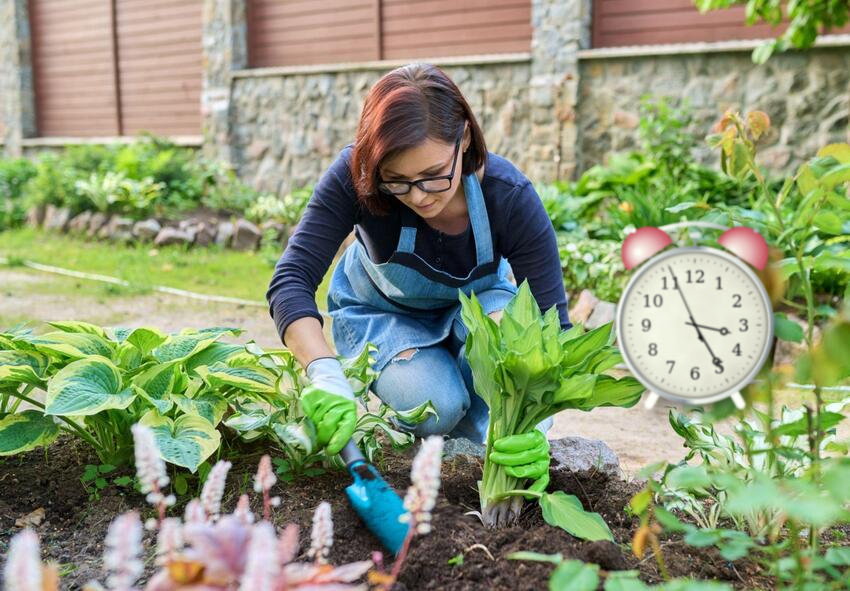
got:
3:24:56
